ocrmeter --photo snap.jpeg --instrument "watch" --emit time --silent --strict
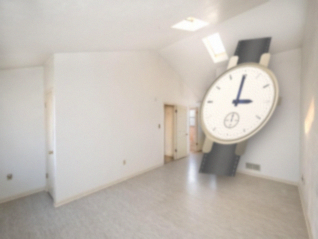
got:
3:00
